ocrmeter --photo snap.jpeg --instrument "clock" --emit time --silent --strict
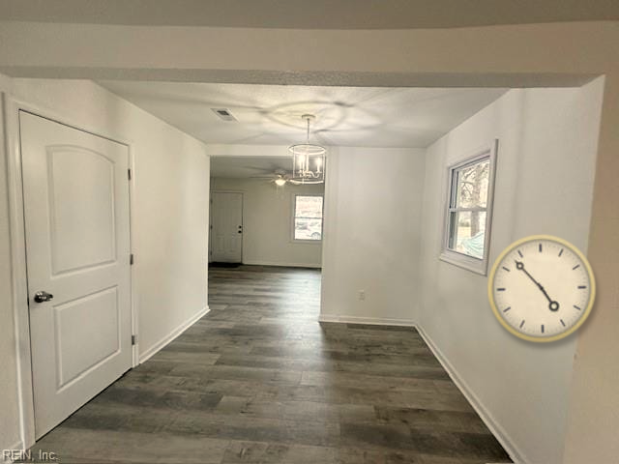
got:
4:53
